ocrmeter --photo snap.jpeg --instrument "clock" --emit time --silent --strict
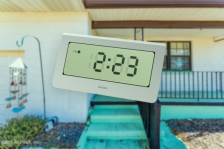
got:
2:23
